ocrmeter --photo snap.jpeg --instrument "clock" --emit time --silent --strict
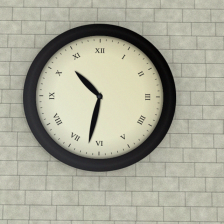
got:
10:32
